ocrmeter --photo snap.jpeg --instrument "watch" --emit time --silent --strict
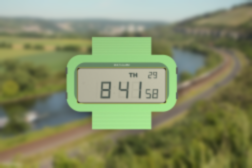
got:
8:41
